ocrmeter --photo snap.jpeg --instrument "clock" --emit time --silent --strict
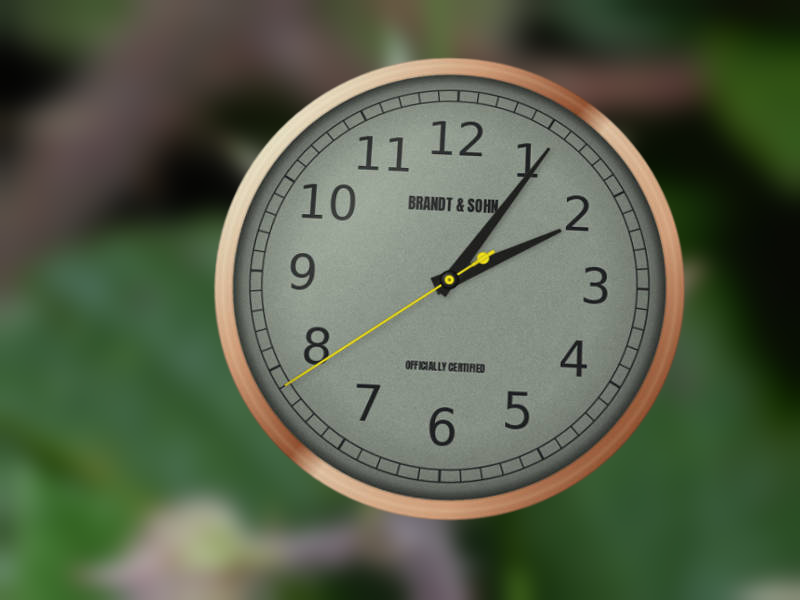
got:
2:05:39
